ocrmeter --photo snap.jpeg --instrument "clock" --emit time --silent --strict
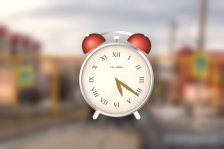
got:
5:21
